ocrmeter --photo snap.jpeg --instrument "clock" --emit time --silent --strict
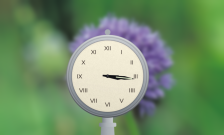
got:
3:16
